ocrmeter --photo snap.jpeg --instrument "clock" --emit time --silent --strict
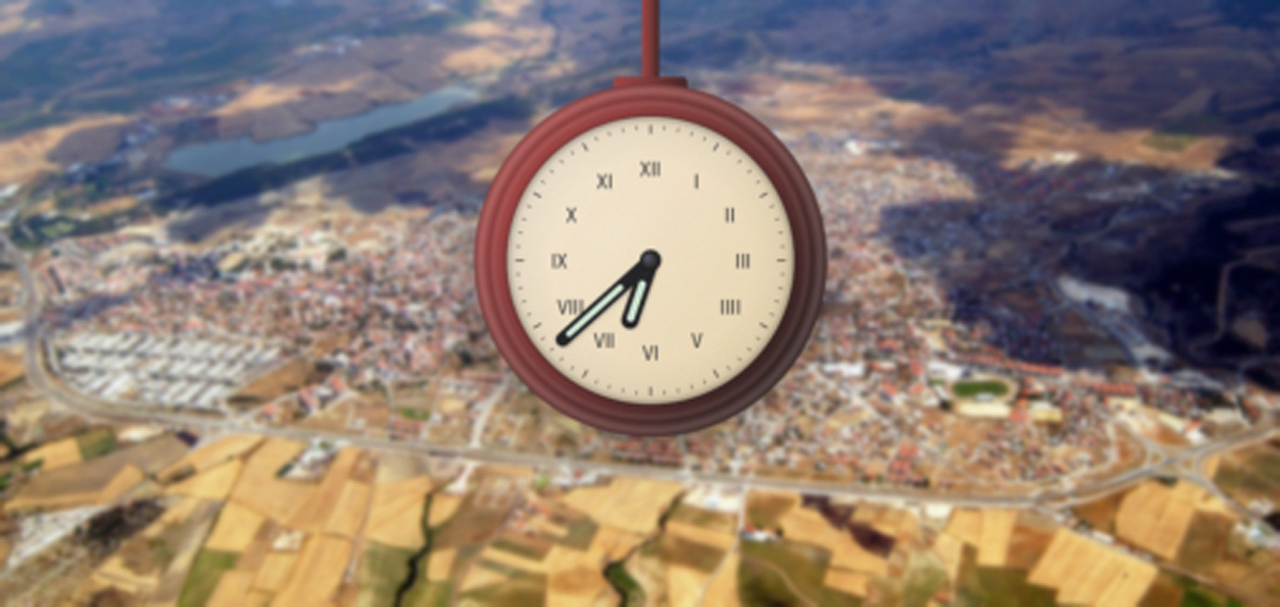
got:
6:38
